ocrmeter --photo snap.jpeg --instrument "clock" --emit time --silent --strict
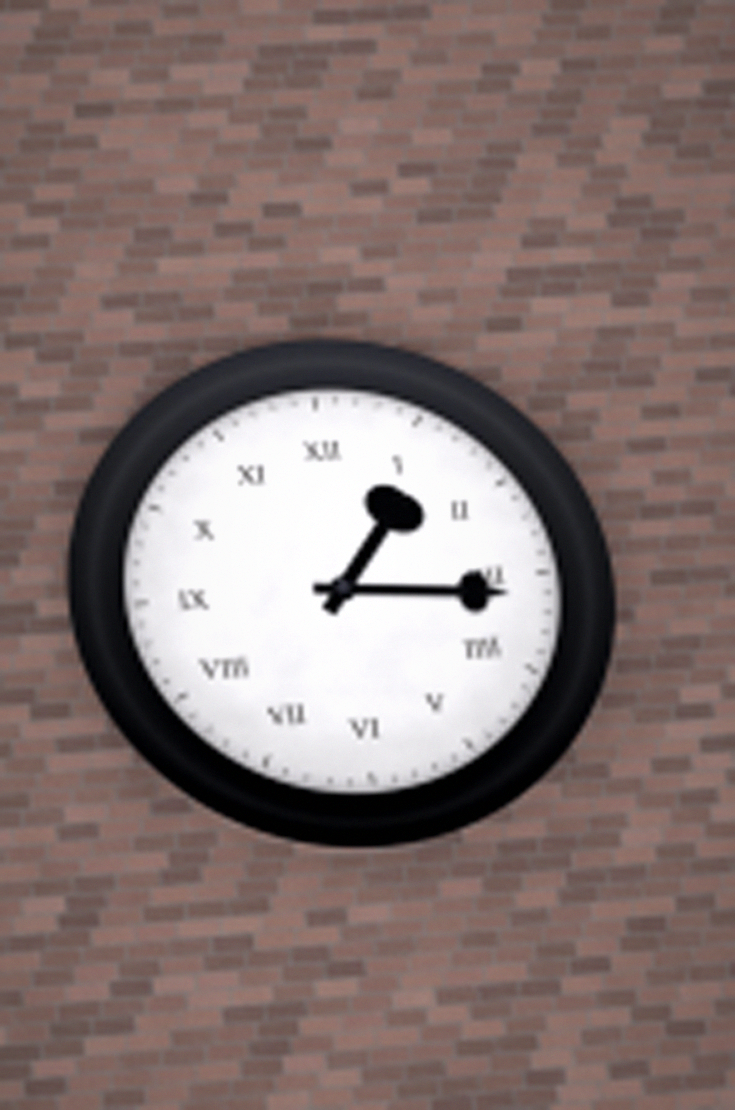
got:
1:16
